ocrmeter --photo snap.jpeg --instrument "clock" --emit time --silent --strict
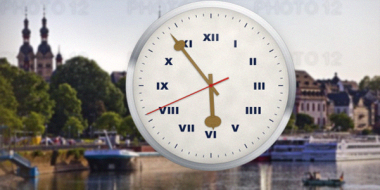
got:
5:53:41
